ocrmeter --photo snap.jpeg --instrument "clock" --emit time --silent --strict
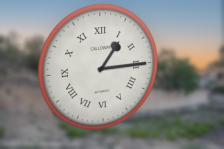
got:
1:15
